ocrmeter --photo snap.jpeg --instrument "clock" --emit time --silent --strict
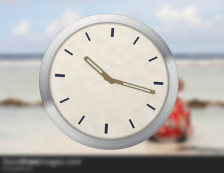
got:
10:17
